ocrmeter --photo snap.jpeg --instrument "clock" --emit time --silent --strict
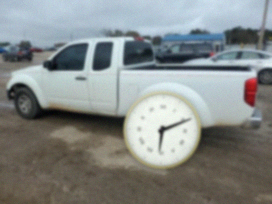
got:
6:11
